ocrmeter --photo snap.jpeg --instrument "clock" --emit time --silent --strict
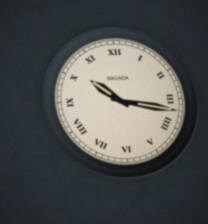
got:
10:17
